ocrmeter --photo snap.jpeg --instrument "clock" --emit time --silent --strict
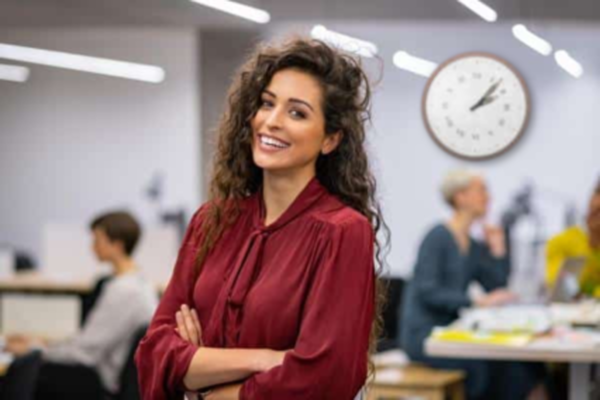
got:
2:07
